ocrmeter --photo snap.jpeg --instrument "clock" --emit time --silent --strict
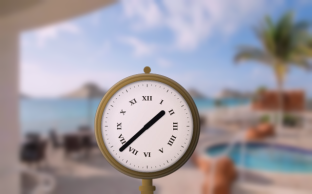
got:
1:38
